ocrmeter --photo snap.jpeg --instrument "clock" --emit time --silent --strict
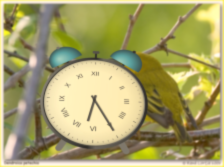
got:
6:25
